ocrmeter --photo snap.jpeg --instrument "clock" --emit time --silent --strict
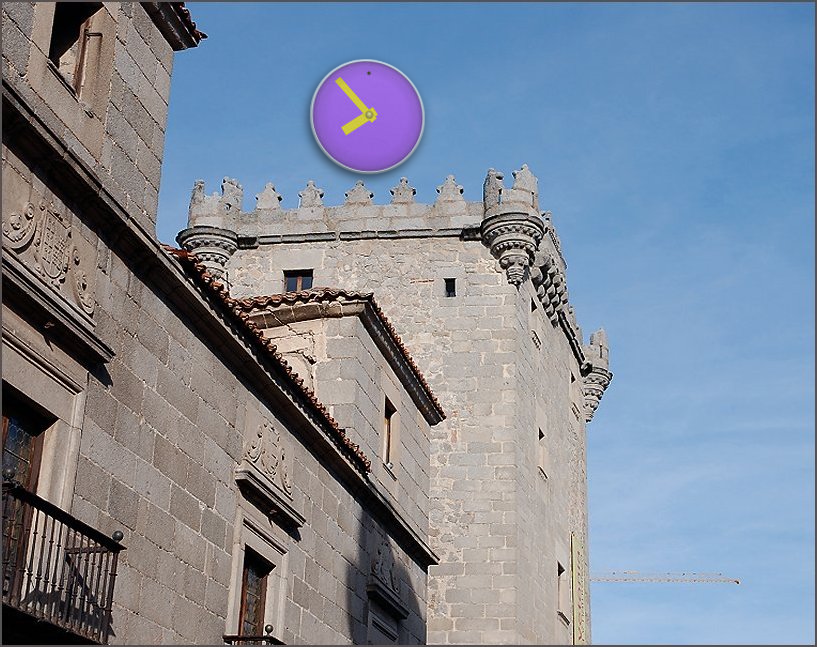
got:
7:53
